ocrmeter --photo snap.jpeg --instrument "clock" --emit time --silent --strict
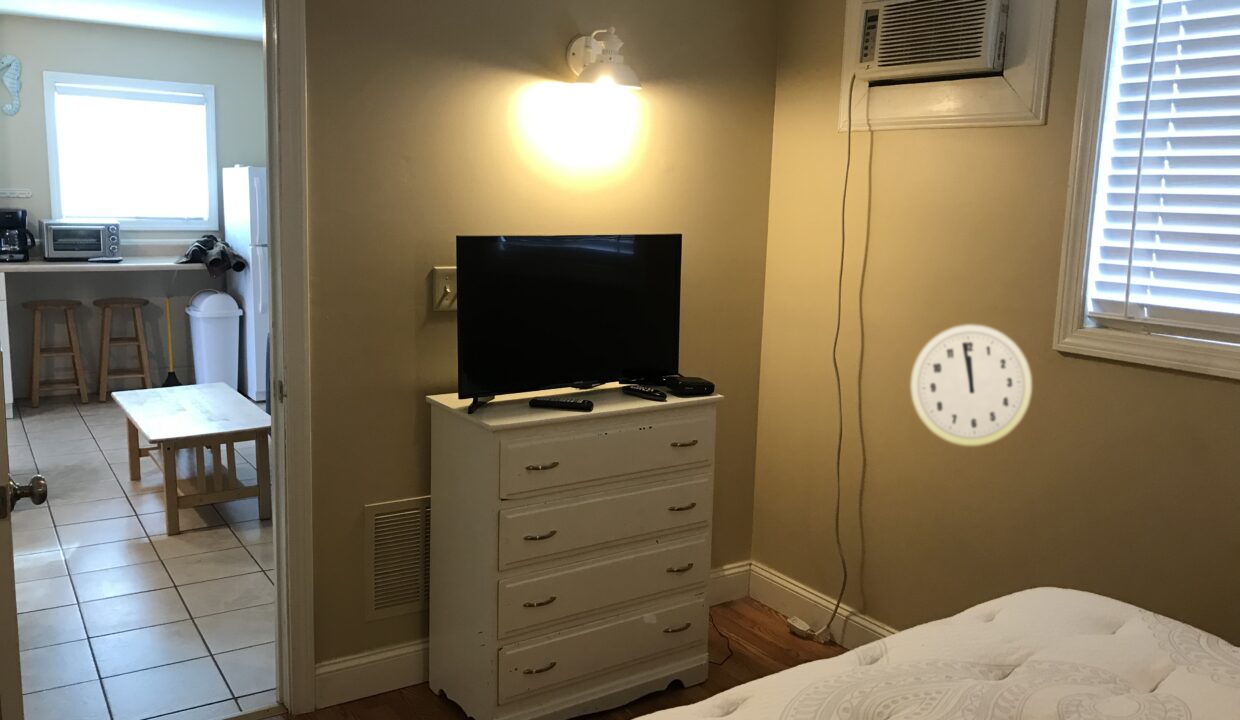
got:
11:59
